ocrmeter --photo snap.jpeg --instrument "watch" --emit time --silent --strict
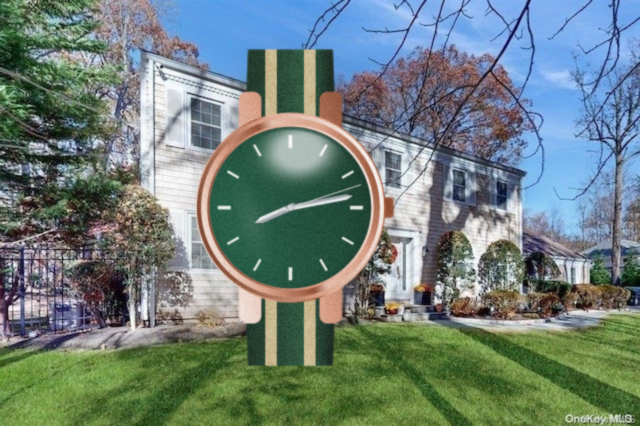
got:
8:13:12
